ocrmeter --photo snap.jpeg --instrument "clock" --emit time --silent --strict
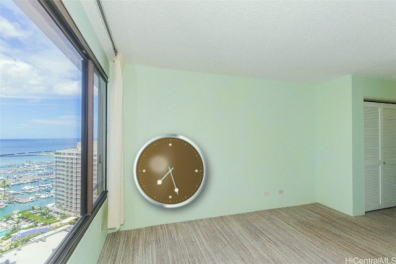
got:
7:27
